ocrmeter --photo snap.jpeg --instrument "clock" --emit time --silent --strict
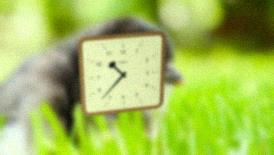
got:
10:37
